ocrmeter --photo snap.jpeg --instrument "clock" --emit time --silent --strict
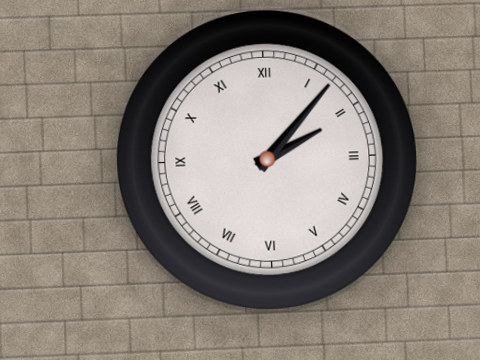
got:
2:07
